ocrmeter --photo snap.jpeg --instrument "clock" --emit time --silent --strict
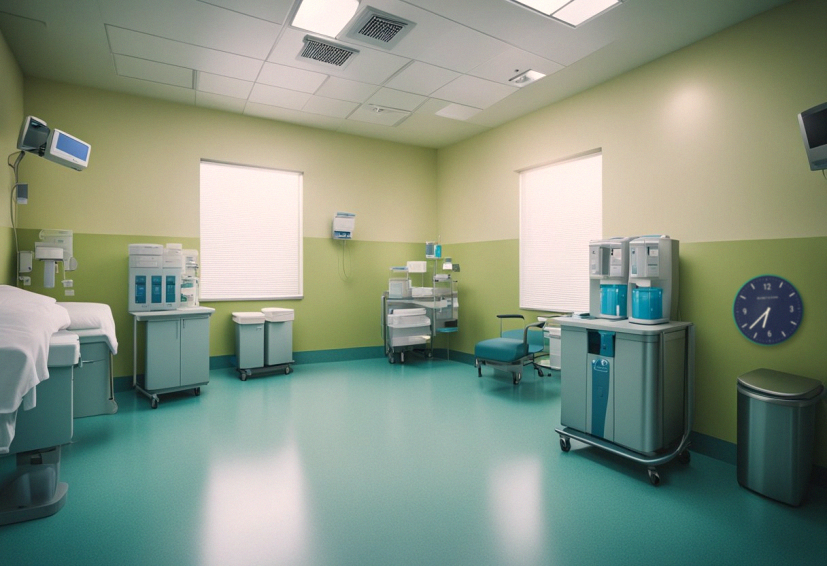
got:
6:38
